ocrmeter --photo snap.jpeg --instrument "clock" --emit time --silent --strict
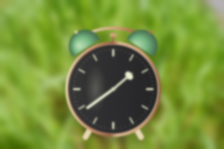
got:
1:39
